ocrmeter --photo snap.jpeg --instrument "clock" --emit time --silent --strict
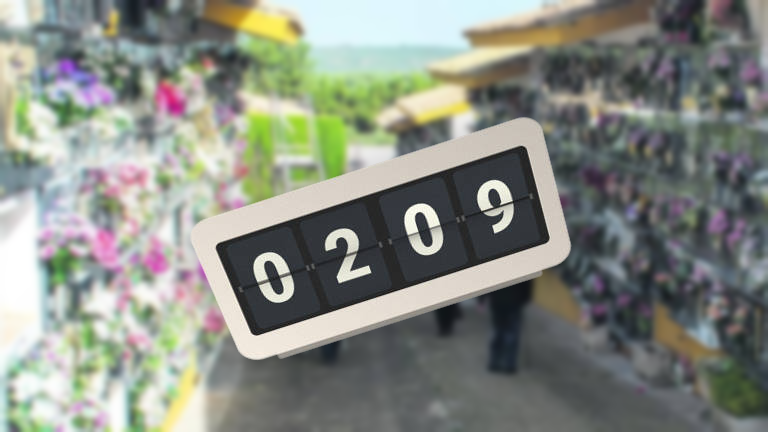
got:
2:09
